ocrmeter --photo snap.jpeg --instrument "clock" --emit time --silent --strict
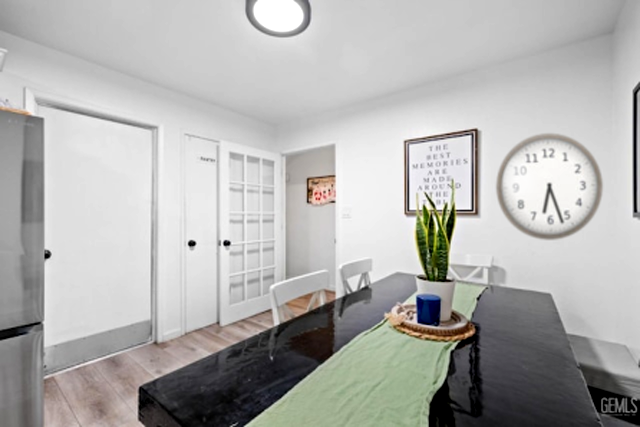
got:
6:27
